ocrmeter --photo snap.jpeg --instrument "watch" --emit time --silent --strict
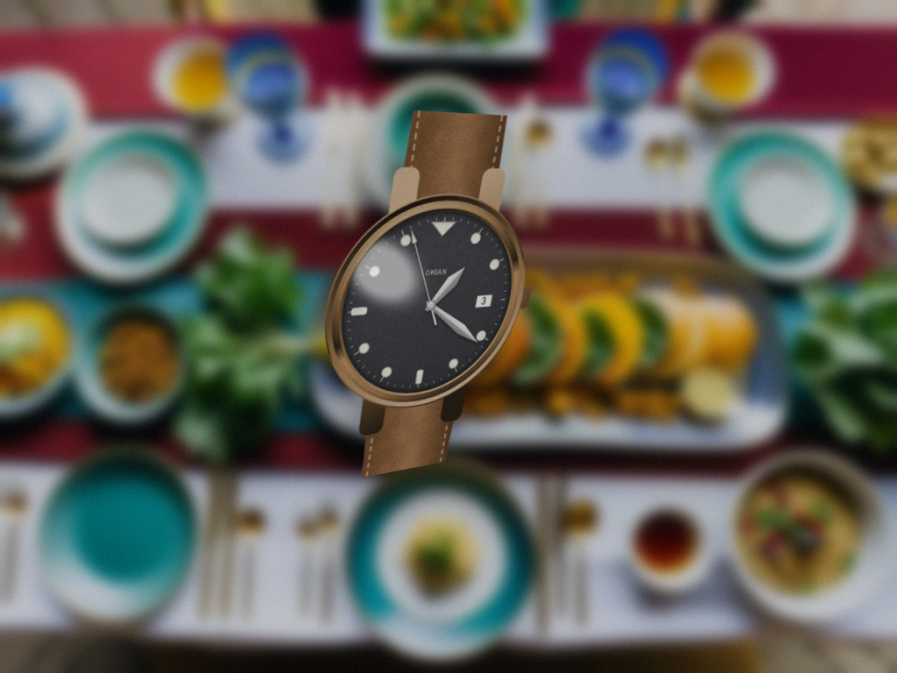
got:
1:20:56
